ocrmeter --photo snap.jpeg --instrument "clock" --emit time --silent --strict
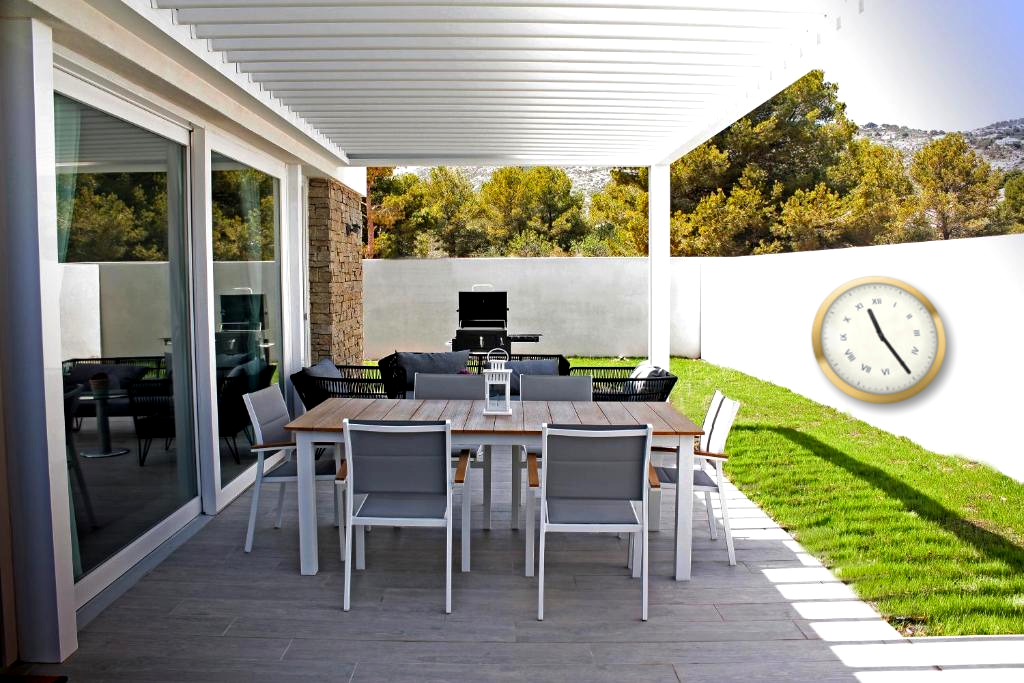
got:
11:25
